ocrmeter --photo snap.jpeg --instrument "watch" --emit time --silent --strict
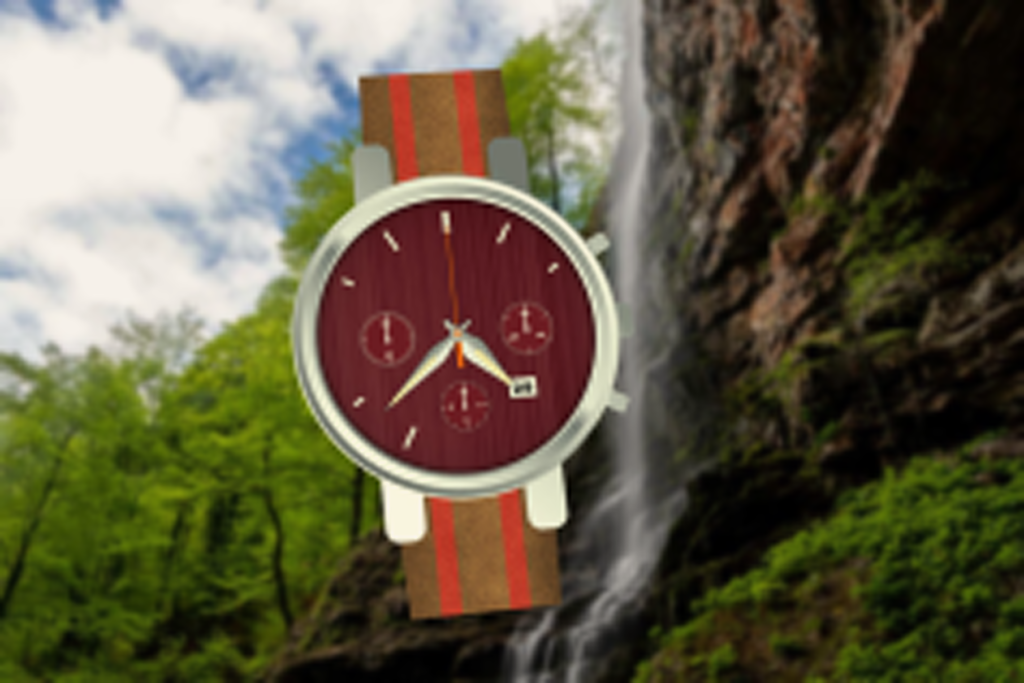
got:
4:38
